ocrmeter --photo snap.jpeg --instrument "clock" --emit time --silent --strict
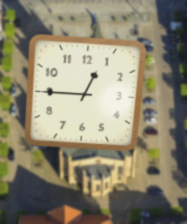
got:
12:45
